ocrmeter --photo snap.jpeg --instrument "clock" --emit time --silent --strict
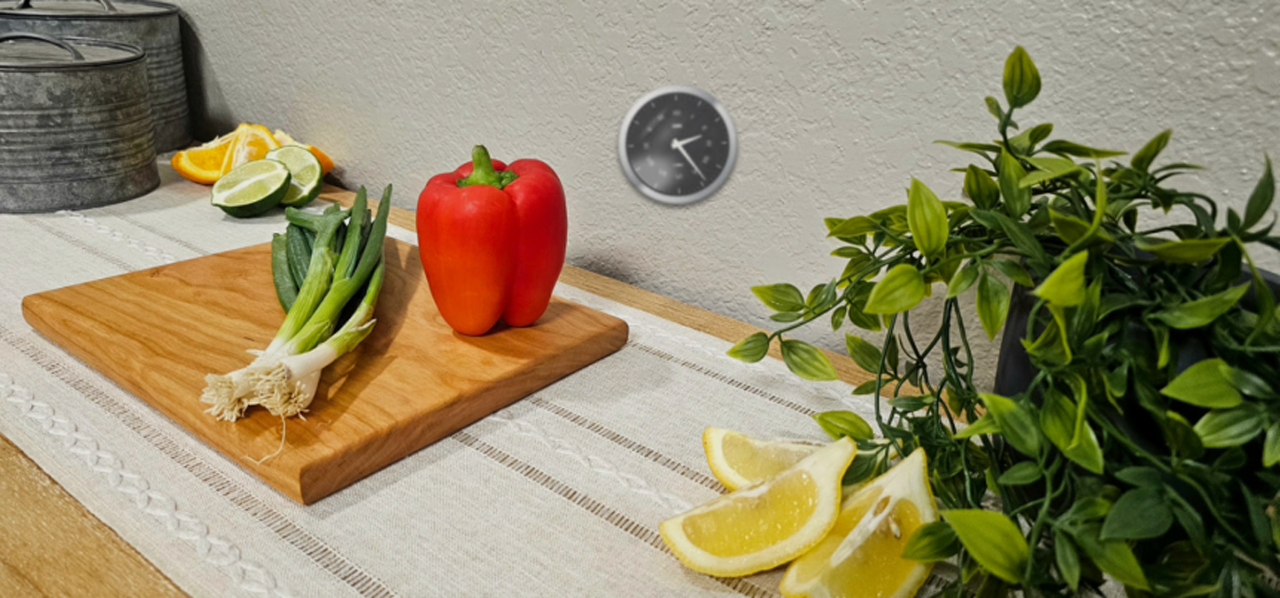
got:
2:24
